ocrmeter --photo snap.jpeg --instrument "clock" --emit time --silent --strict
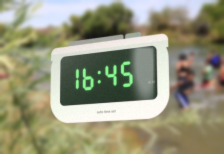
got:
16:45
